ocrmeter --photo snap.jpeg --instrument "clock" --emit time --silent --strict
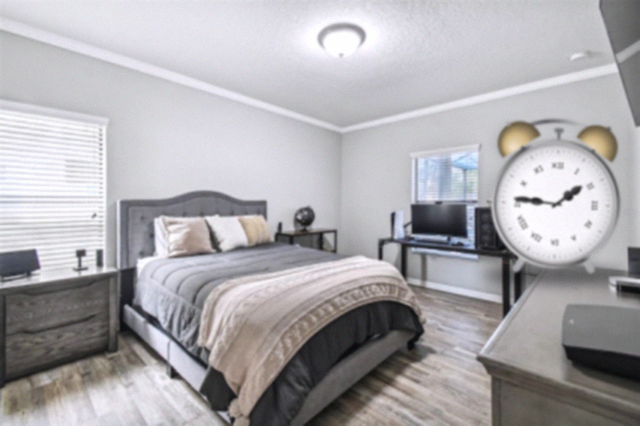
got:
1:46
